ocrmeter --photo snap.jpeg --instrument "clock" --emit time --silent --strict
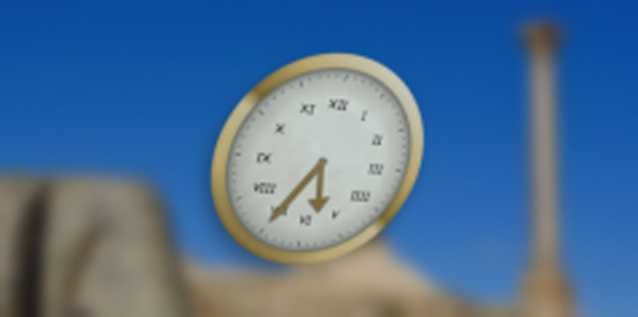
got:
5:35
